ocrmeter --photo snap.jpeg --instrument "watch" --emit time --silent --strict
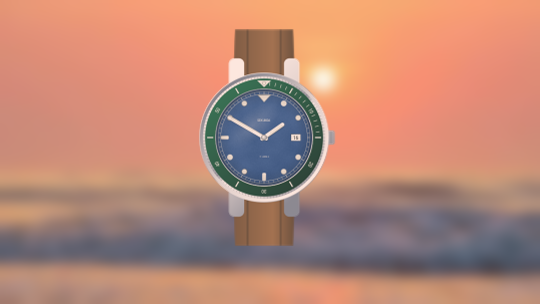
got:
1:50
